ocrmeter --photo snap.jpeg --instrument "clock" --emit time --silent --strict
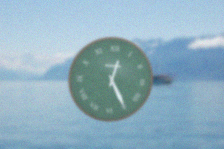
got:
12:25
